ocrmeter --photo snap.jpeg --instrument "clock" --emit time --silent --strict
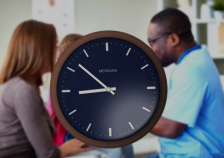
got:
8:52
